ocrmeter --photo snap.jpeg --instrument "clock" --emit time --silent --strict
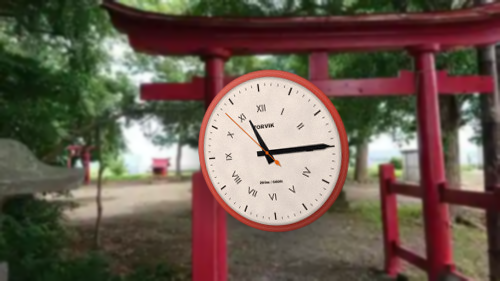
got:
11:14:53
